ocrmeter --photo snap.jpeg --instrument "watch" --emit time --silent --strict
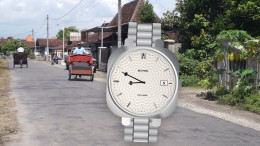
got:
8:49
